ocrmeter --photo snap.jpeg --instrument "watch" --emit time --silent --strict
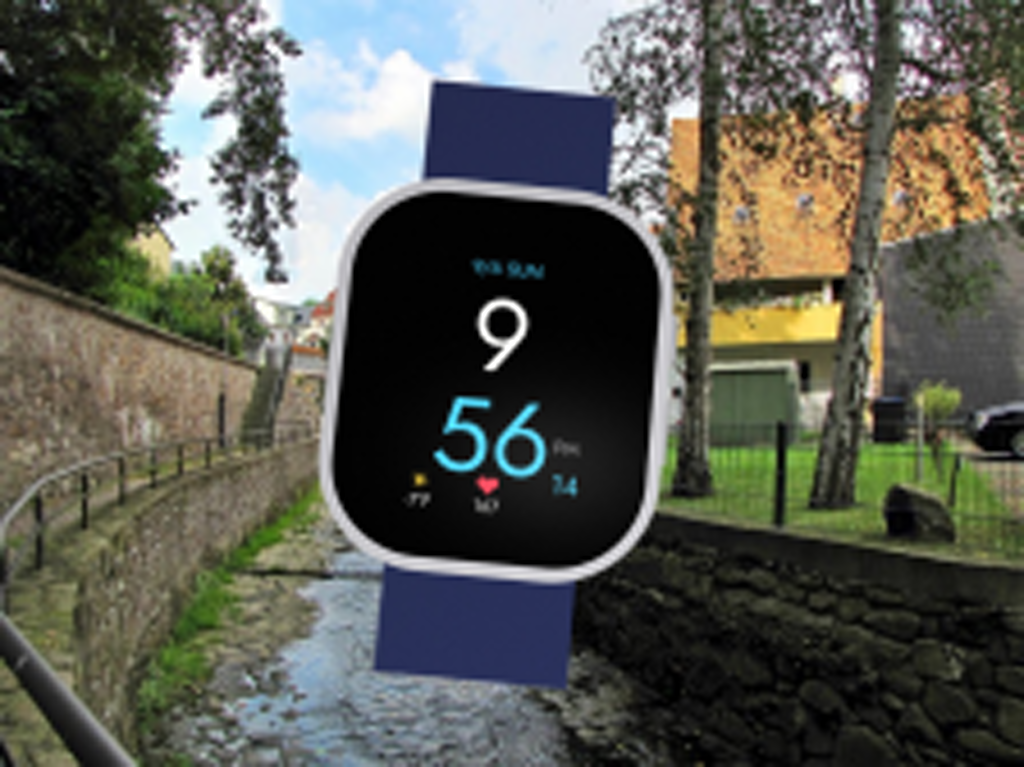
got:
9:56
